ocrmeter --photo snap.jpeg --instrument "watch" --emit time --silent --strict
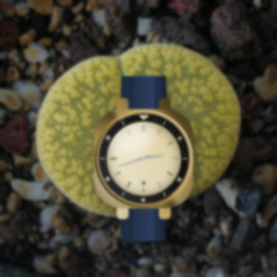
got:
2:42
